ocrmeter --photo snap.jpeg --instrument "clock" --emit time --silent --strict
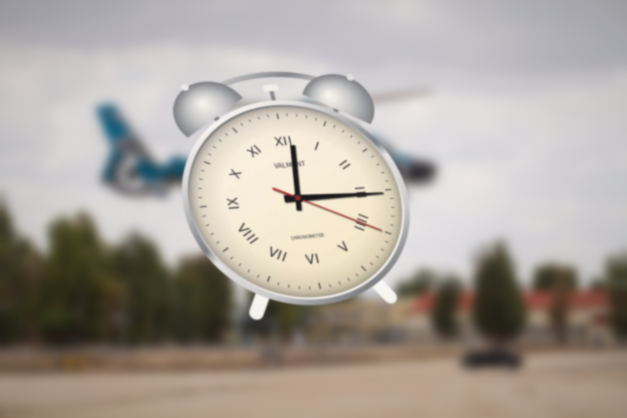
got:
12:15:20
